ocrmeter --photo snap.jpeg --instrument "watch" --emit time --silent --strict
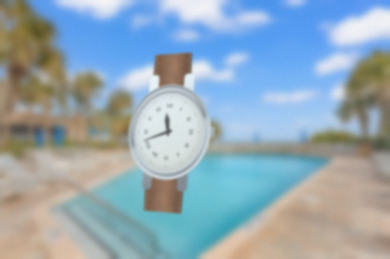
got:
11:42
